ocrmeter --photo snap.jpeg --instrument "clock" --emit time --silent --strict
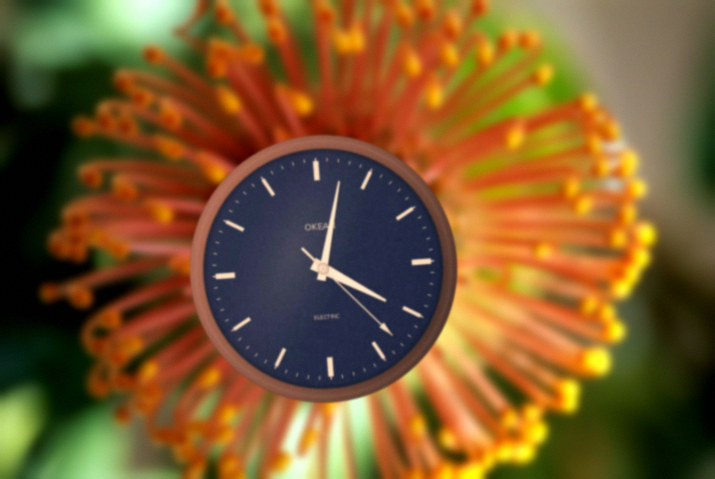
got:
4:02:23
